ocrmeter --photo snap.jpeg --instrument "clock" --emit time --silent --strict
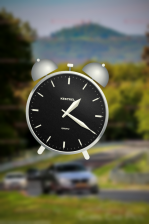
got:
1:20
